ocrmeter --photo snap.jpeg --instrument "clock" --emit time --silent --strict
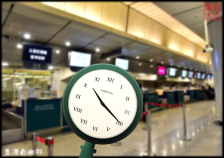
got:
10:20
